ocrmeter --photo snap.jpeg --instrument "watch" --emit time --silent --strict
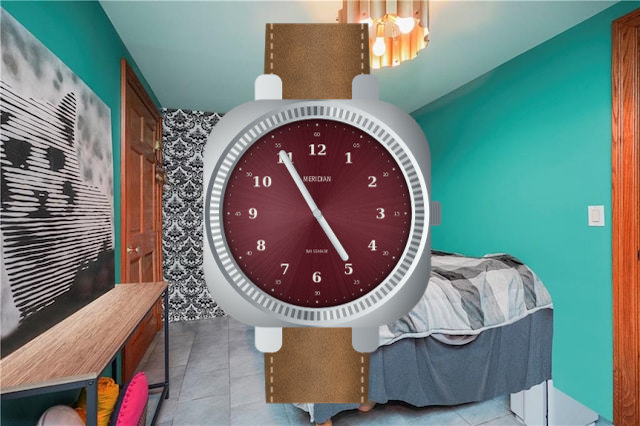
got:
4:55
